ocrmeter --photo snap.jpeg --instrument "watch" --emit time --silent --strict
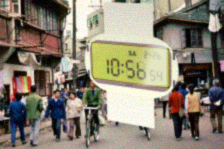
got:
10:56:54
